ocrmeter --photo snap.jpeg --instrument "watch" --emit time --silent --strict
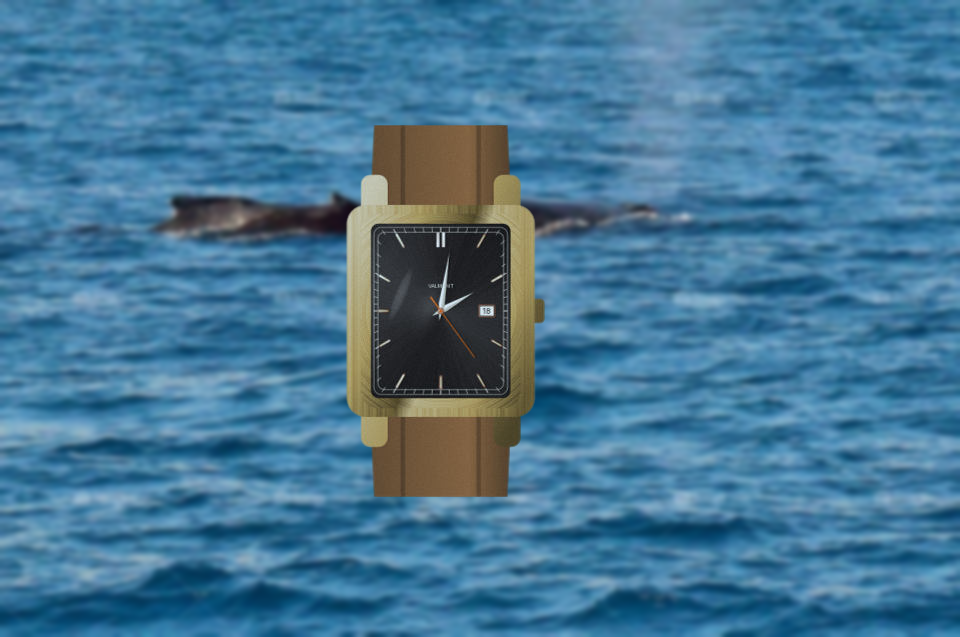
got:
2:01:24
